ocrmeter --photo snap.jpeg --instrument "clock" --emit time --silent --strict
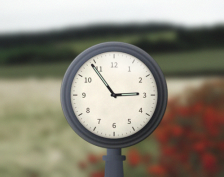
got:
2:54
